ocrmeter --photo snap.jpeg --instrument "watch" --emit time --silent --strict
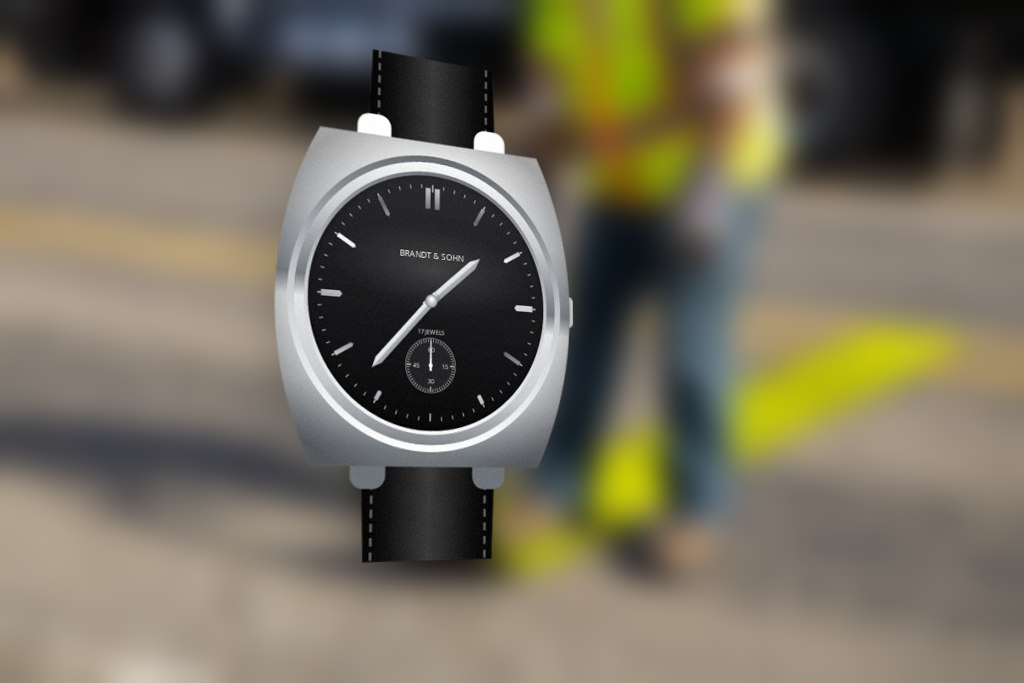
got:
1:37
